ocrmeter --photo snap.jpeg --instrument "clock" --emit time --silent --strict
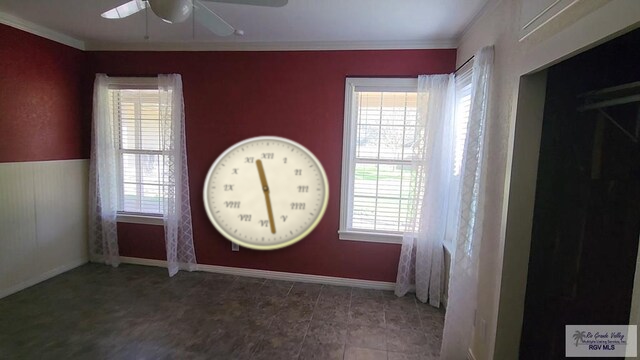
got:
11:28
